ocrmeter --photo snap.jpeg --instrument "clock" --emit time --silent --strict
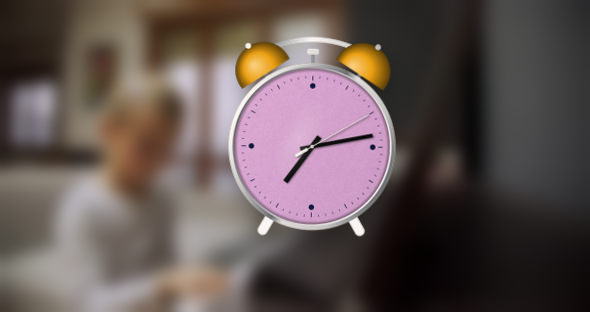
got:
7:13:10
